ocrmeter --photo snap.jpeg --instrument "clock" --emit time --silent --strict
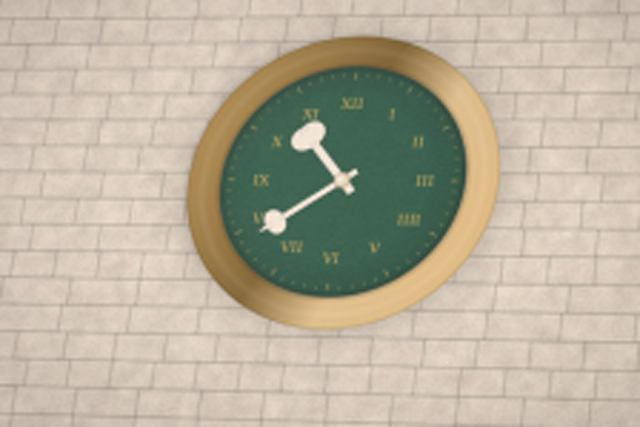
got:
10:39
